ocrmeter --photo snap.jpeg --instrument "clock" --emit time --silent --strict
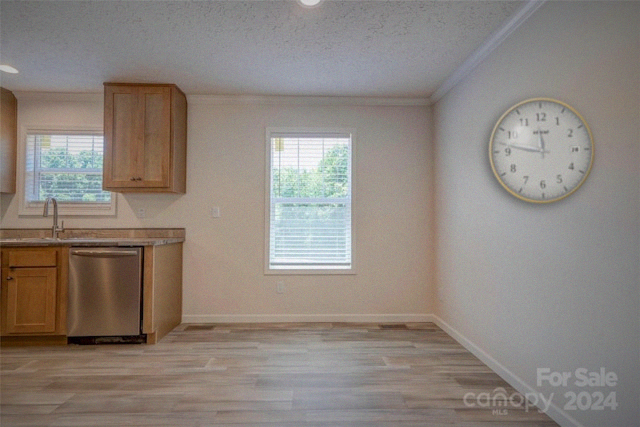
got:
11:47
